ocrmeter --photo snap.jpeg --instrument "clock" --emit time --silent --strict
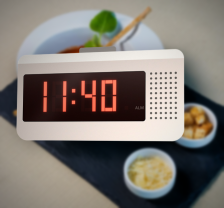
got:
11:40
